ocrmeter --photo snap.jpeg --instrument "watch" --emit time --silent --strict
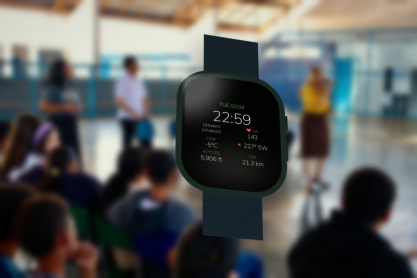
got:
22:59
